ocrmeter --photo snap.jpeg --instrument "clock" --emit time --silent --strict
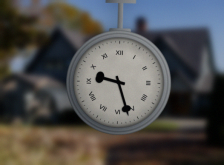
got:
9:27
